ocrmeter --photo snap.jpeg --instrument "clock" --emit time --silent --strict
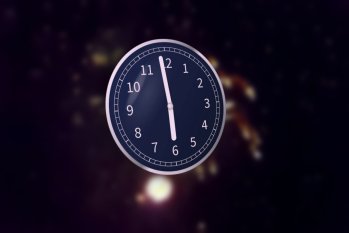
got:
5:59
